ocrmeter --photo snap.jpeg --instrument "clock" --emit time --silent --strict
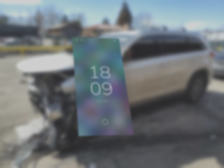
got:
18:09
